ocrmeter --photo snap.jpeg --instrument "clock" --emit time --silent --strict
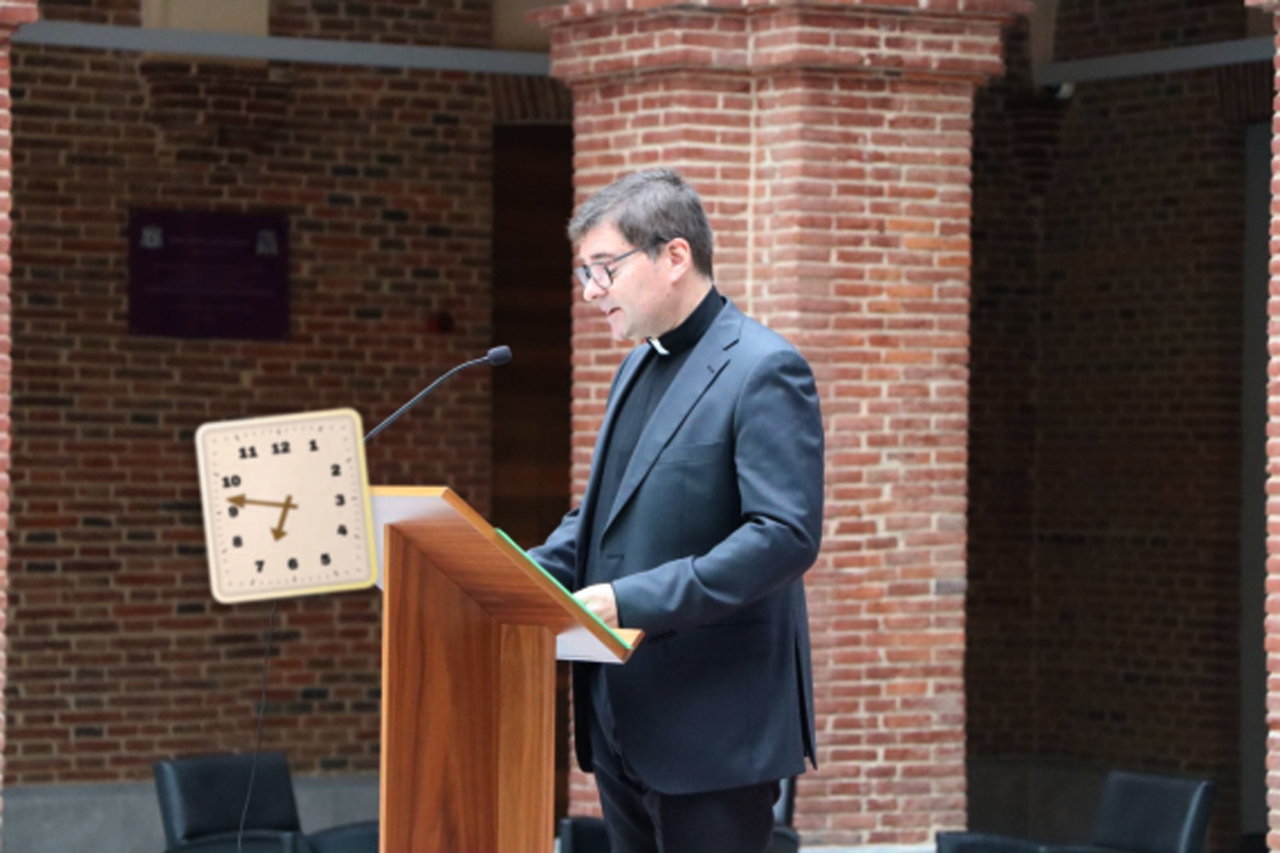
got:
6:47
